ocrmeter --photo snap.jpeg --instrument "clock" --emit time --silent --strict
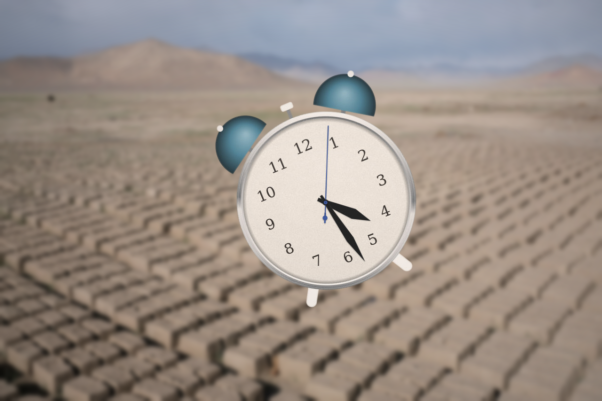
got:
4:28:04
